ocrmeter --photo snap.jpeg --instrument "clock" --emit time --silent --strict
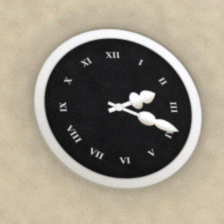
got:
2:19
